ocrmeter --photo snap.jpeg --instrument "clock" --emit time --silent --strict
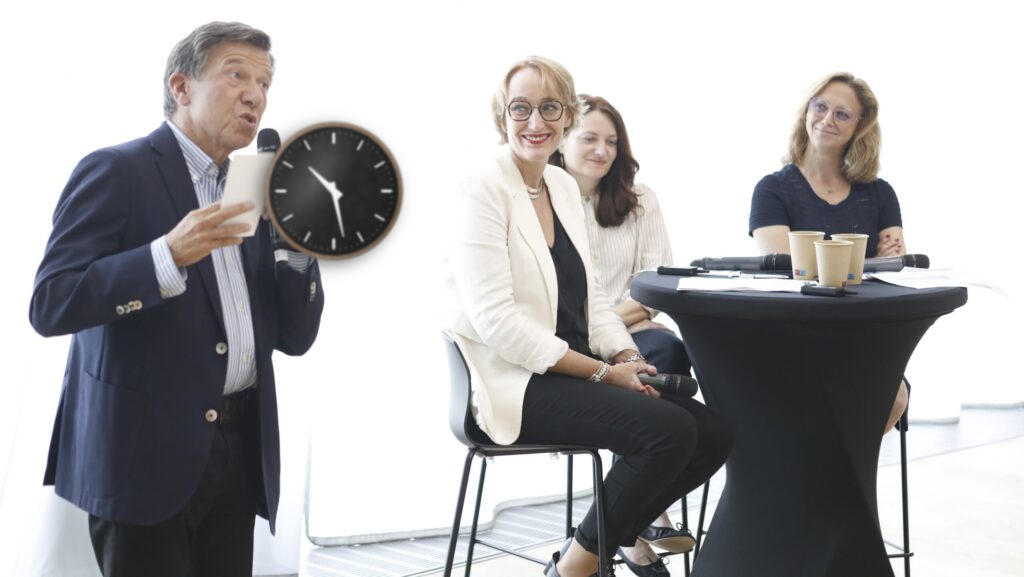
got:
10:28
